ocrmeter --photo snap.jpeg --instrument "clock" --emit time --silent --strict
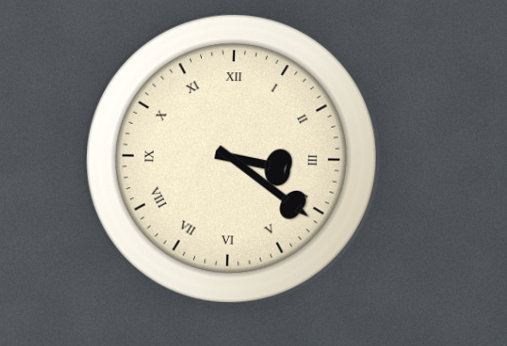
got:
3:21
